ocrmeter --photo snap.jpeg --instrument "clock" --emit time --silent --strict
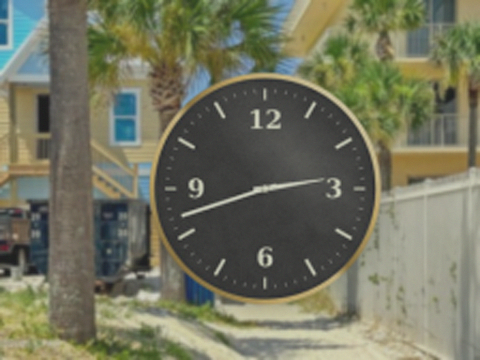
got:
2:42
